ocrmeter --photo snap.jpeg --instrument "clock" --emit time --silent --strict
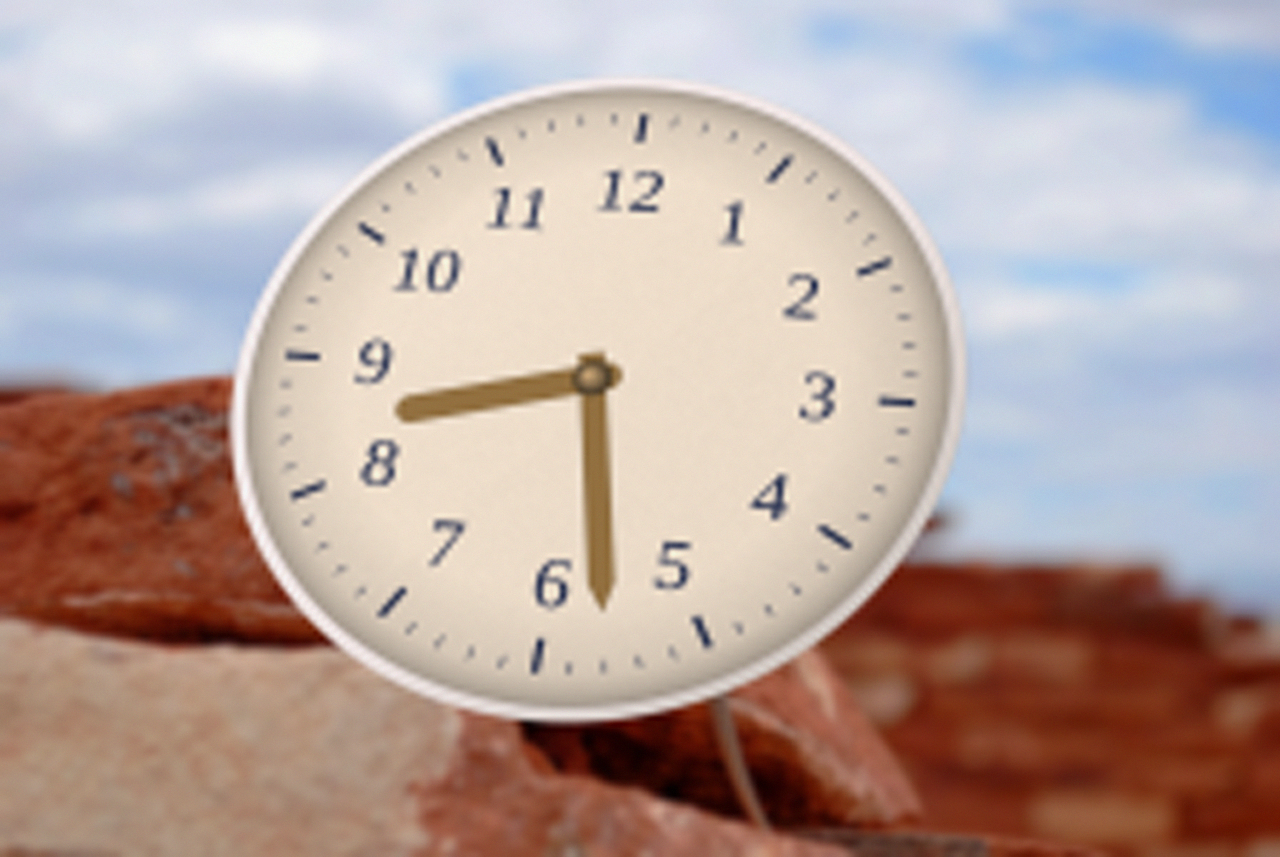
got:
8:28
